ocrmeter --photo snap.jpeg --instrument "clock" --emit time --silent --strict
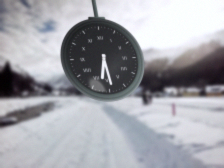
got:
6:29
